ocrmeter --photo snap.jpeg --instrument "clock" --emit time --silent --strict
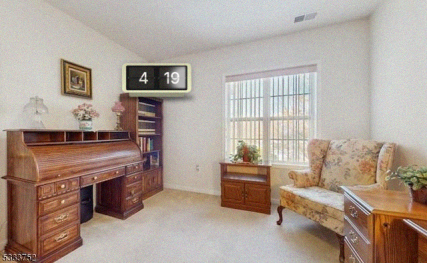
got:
4:19
